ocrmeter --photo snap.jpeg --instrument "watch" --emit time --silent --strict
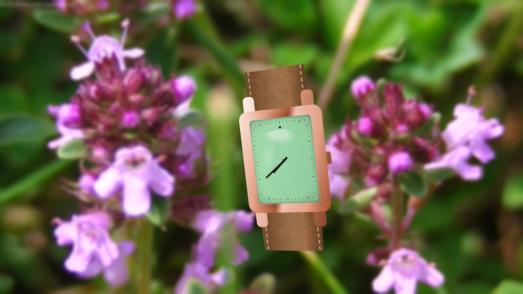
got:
7:39
